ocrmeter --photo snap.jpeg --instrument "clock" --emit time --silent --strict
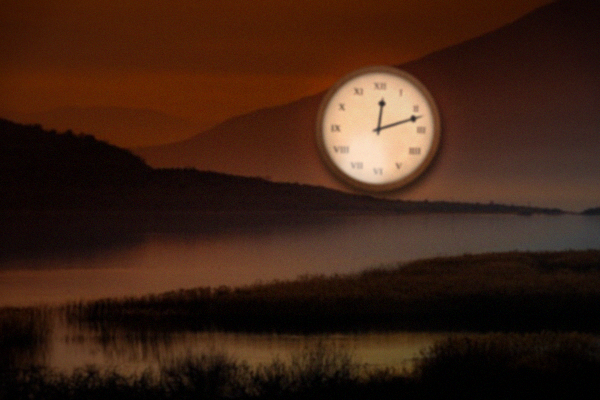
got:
12:12
